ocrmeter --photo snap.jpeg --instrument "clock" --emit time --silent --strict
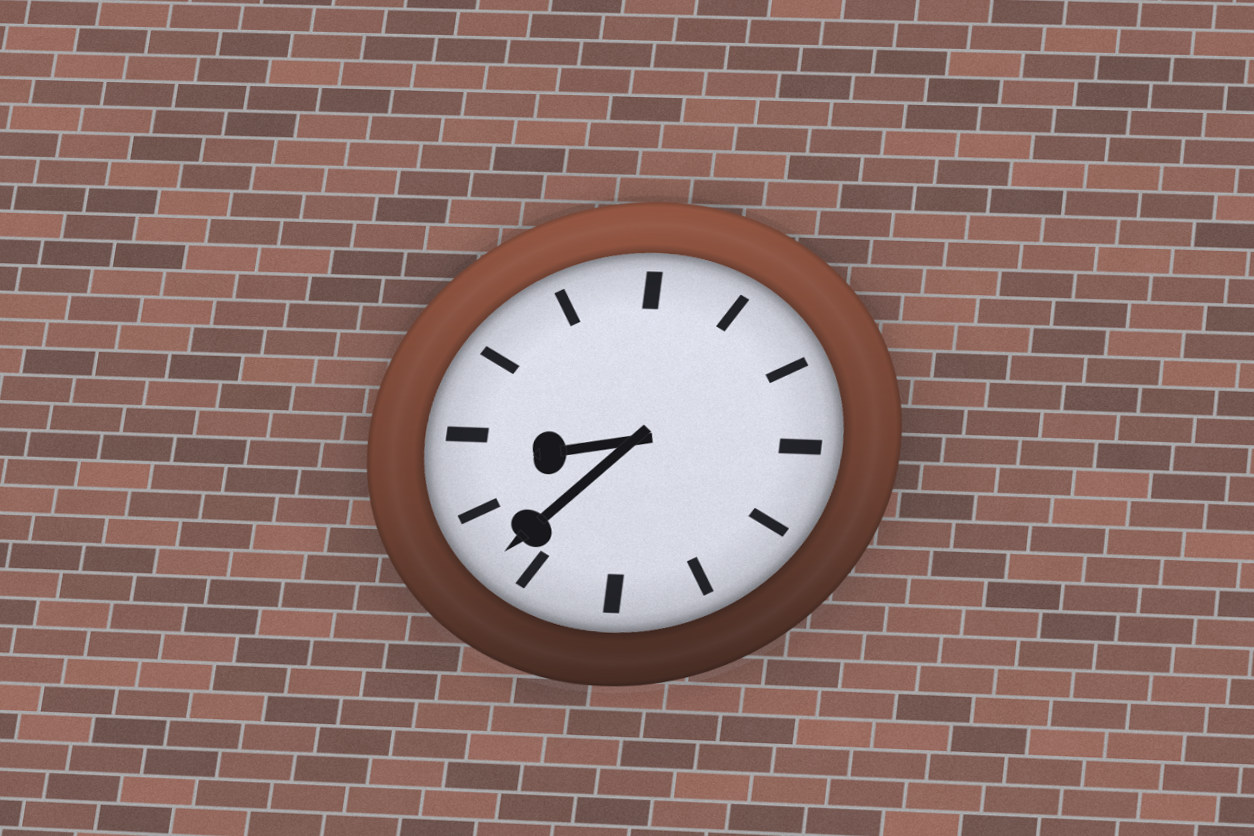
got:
8:37
